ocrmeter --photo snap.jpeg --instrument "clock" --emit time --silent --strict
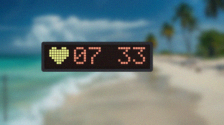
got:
7:33
